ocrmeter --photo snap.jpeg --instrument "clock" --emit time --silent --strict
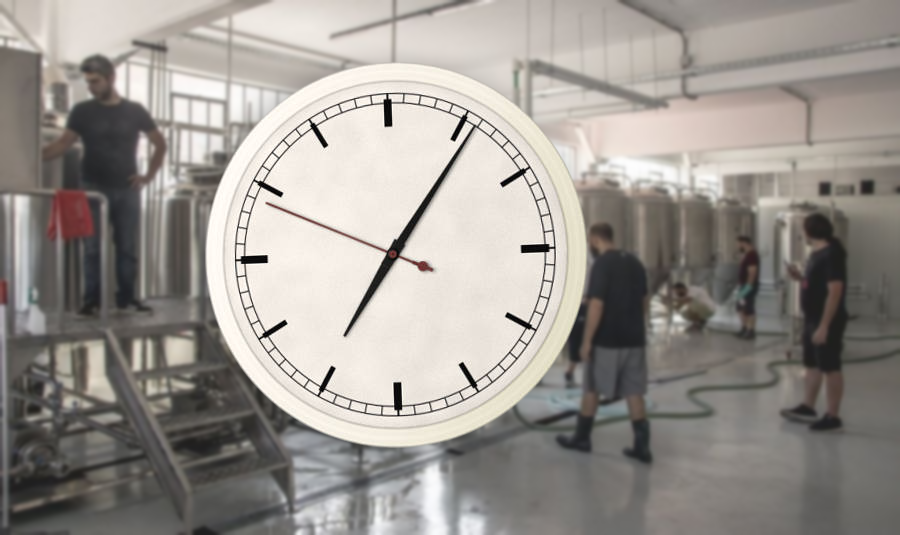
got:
7:05:49
